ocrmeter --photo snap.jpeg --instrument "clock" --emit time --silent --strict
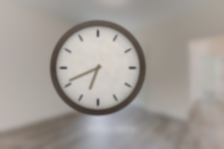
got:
6:41
